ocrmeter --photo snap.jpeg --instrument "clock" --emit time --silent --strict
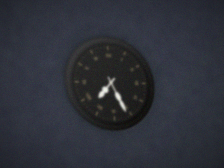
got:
7:26
